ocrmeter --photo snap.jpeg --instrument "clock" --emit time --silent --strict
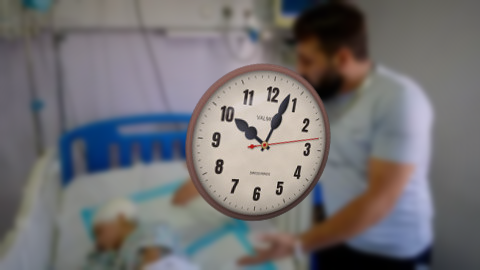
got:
10:03:13
